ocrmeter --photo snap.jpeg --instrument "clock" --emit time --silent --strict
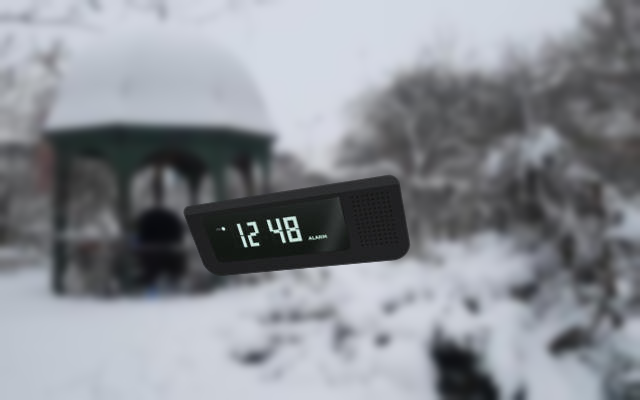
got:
12:48
